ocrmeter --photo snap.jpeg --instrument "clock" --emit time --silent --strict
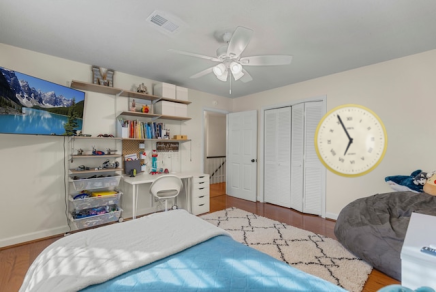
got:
6:56
